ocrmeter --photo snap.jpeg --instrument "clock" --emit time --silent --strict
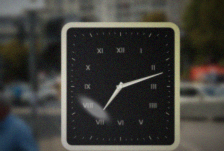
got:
7:12
